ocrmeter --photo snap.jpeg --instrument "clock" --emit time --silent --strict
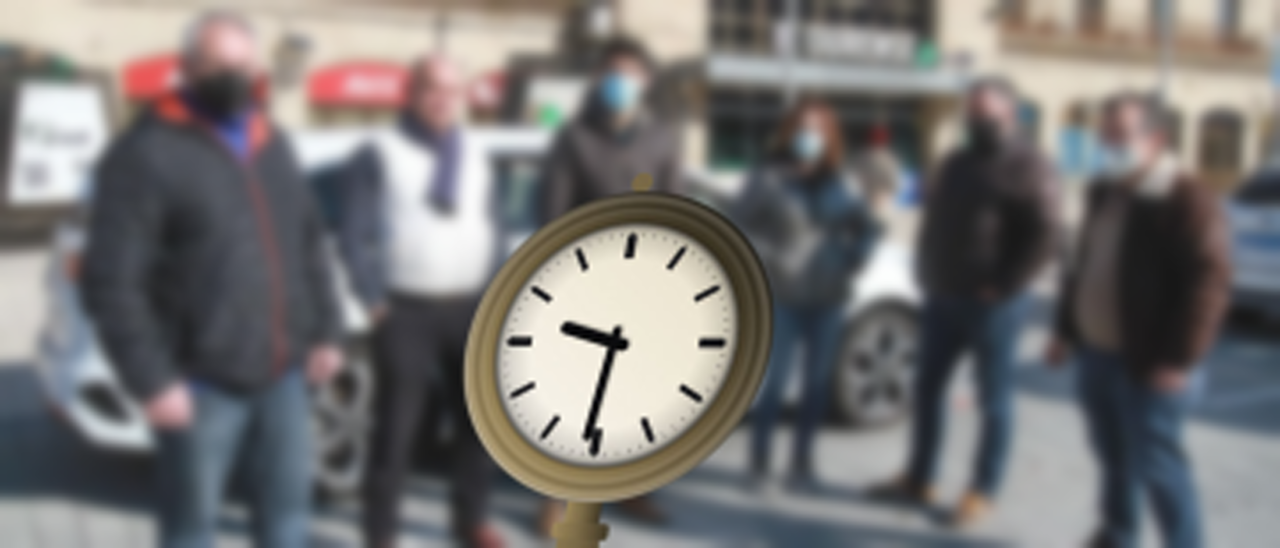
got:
9:31
